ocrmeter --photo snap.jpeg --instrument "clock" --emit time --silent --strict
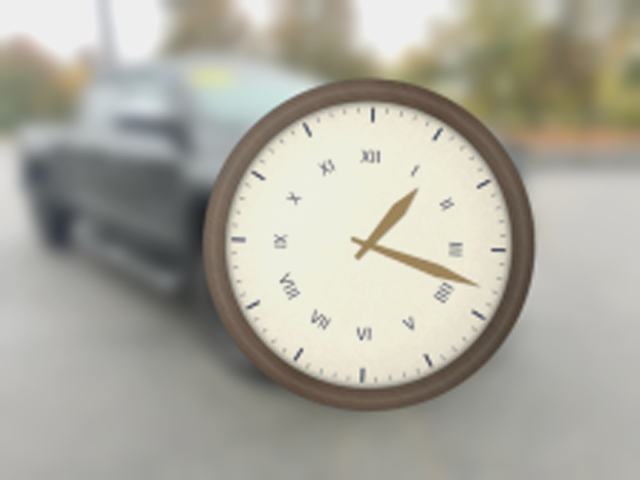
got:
1:18
